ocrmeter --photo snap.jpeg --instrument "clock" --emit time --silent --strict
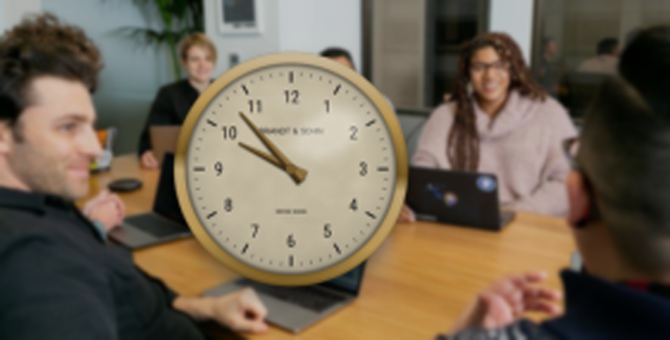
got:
9:53
